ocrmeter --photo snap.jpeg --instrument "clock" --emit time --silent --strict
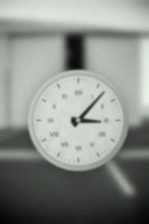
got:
3:07
